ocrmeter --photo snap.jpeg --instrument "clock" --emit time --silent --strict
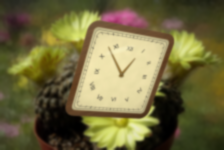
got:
12:53
